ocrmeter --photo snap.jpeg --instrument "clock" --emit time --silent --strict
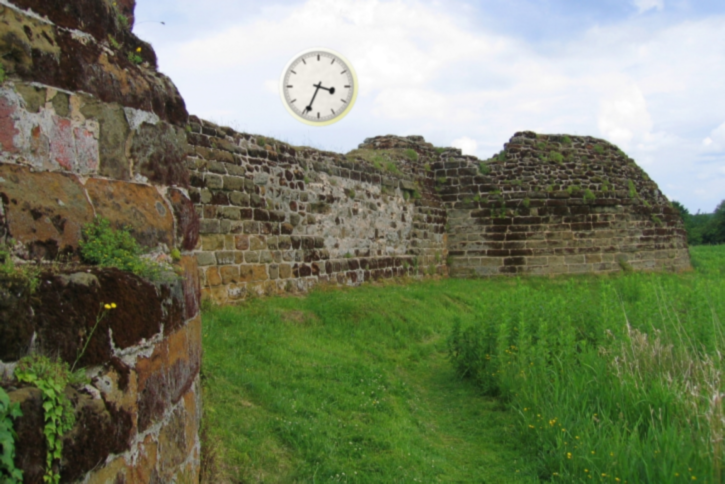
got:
3:34
